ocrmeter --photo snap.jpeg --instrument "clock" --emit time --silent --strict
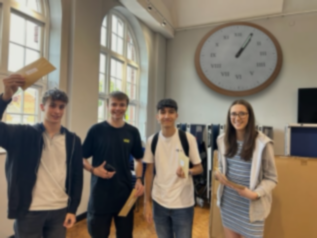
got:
1:05
